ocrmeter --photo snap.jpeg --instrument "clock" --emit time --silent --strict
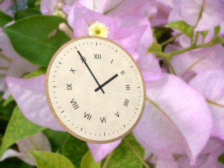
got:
1:55
